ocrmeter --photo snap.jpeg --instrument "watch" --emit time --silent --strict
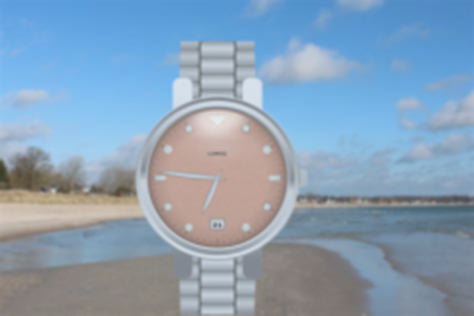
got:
6:46
